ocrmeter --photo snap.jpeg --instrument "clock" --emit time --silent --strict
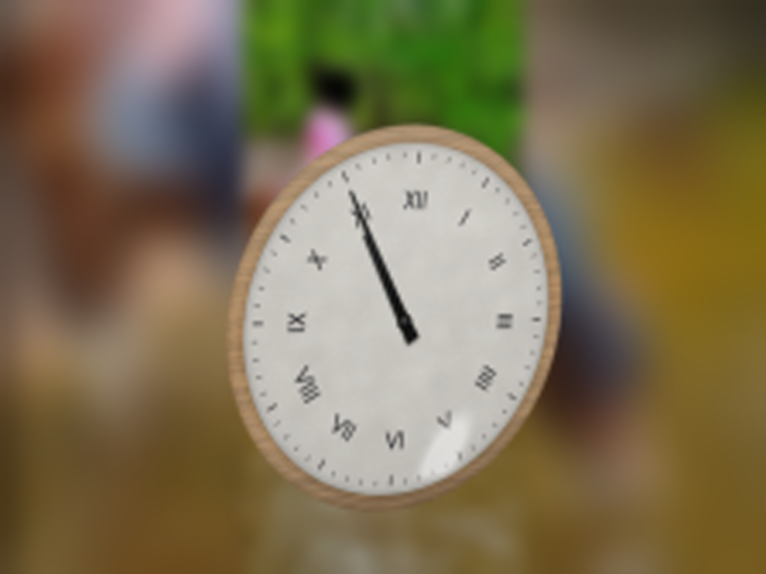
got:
10:55
